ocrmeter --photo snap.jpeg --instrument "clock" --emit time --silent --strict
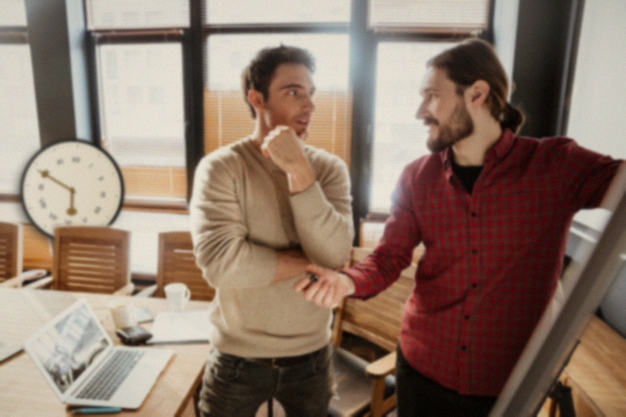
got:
5:49
